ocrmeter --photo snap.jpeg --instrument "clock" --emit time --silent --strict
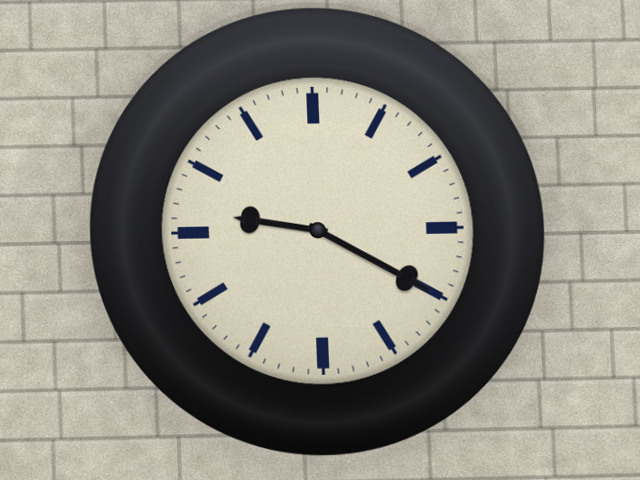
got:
9:20
